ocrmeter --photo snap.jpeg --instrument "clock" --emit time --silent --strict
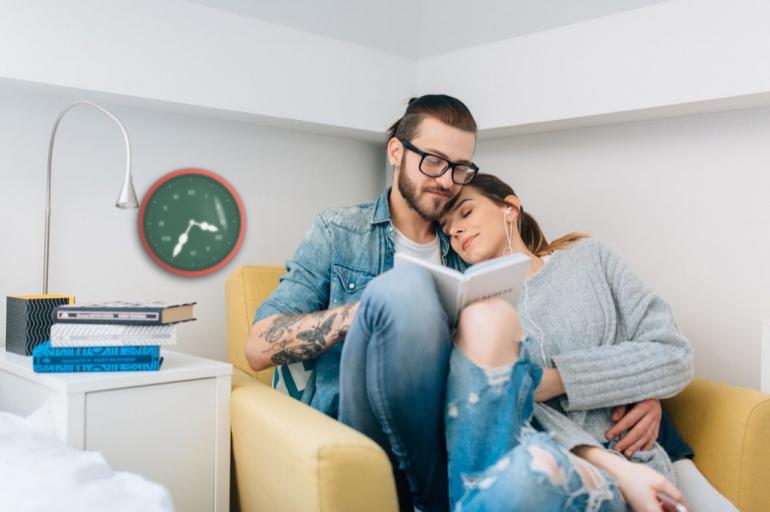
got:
3:35
